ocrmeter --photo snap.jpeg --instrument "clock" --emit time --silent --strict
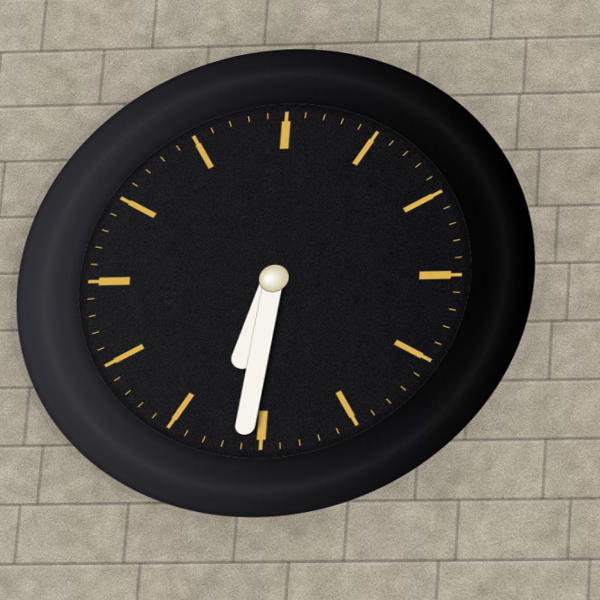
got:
6:31
